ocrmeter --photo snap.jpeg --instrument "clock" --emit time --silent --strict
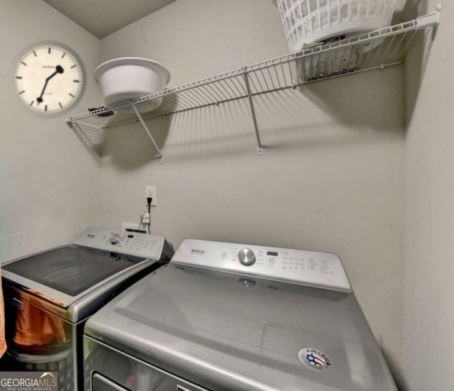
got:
1:33
